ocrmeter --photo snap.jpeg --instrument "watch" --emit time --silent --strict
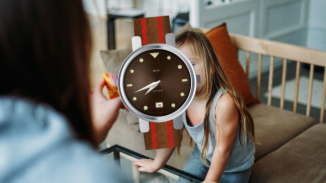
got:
7:42
